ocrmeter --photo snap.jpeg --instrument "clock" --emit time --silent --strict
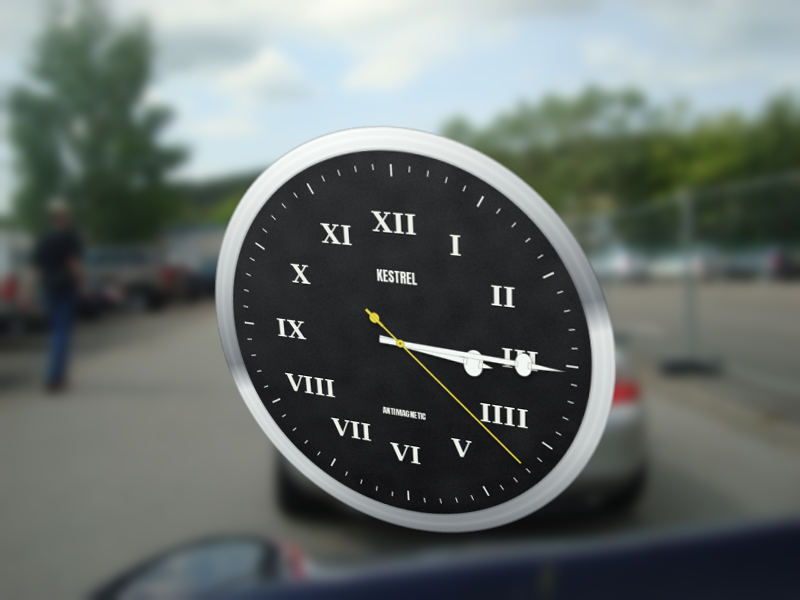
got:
3:15:22
